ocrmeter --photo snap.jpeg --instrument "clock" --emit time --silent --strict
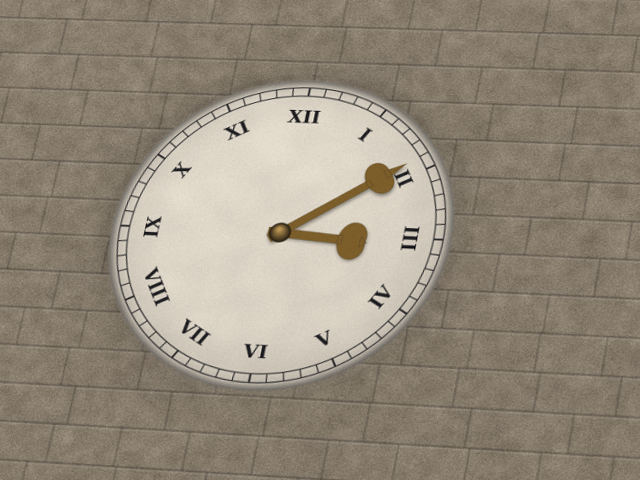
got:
3:09
